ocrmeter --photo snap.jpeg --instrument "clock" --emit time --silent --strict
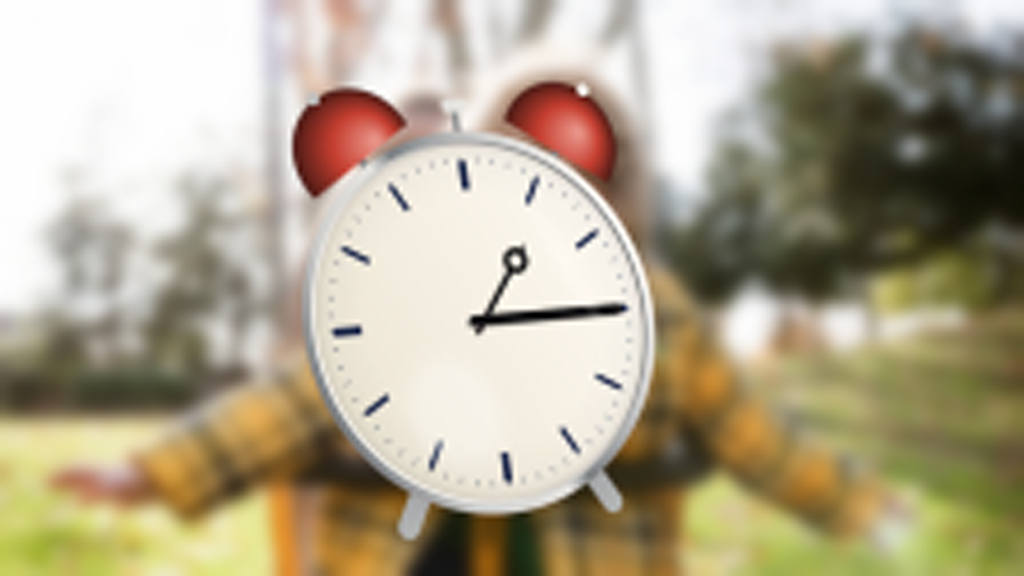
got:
1:15
